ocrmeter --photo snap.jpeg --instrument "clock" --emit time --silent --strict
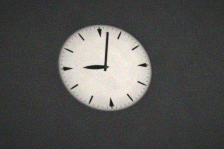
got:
9:02
